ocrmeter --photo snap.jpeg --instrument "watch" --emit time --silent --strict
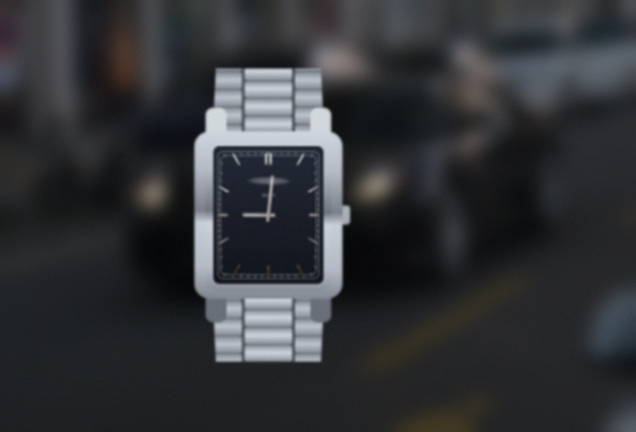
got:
9:01
